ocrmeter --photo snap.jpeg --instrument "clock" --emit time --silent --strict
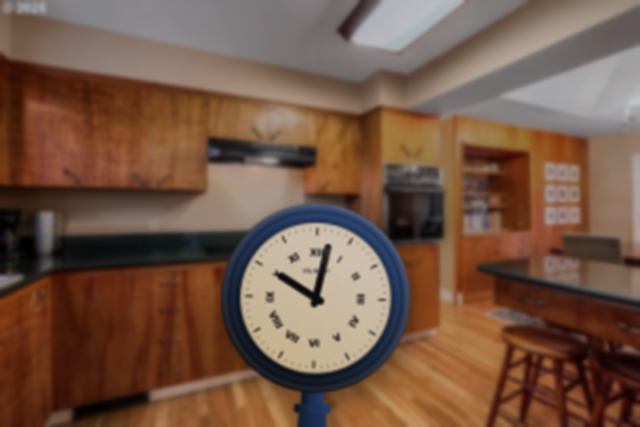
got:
10:02
